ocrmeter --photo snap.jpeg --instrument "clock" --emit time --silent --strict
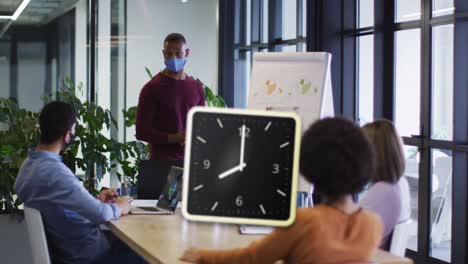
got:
8:00
